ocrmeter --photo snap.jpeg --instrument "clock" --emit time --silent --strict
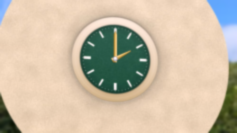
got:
2:00
